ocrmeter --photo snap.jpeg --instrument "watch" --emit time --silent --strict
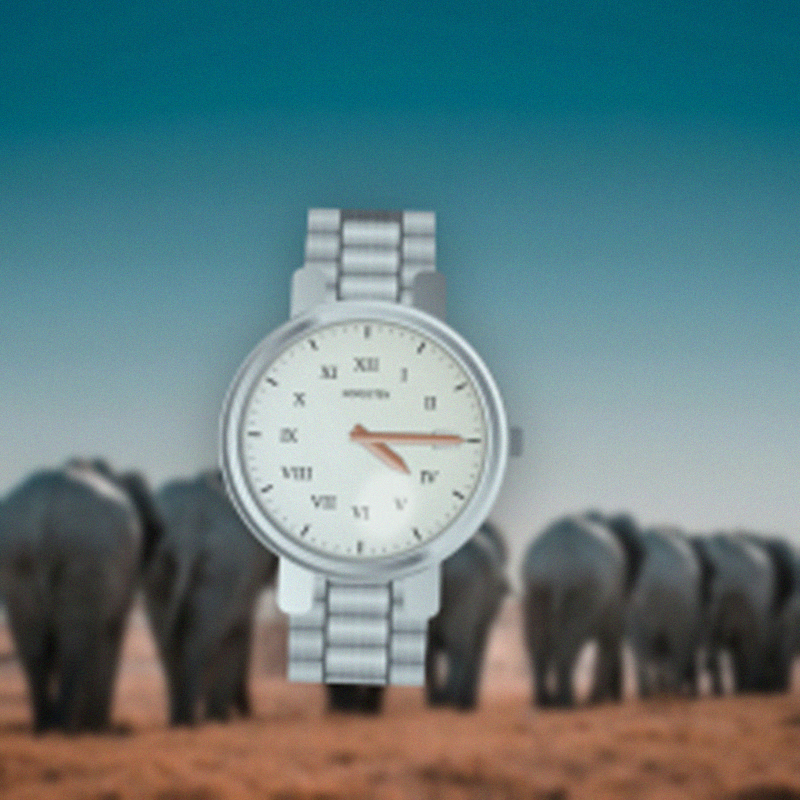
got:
4:15
